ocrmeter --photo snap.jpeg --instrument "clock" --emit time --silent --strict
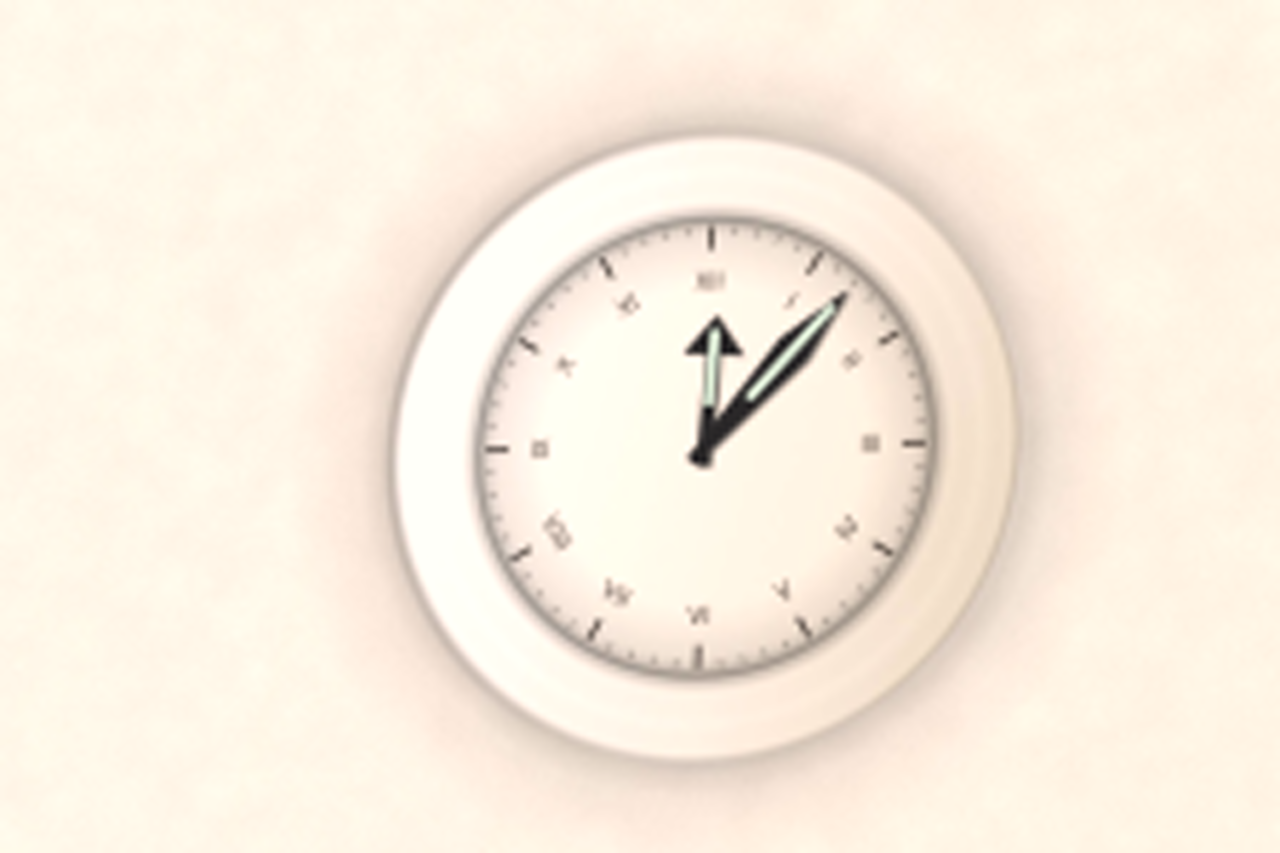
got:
12:07
